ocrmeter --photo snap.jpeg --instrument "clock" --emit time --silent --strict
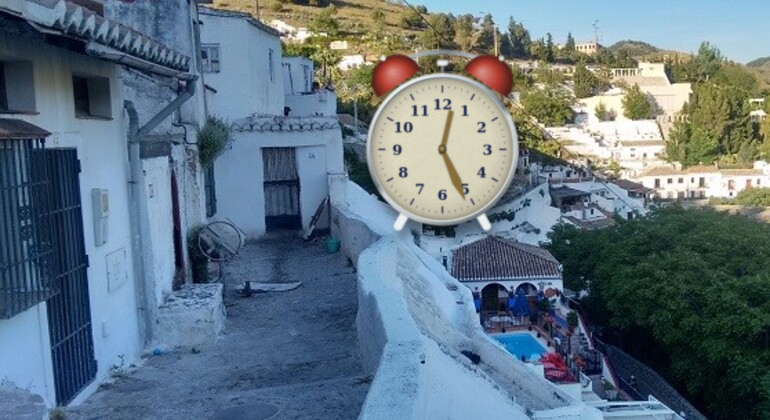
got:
12:26
